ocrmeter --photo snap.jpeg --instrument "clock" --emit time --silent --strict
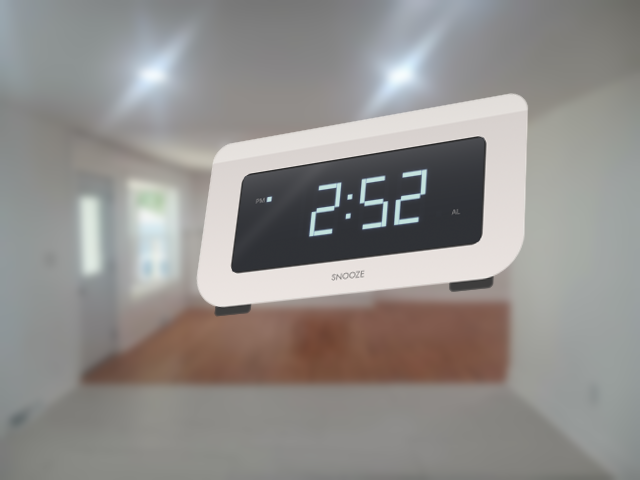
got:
2:52
